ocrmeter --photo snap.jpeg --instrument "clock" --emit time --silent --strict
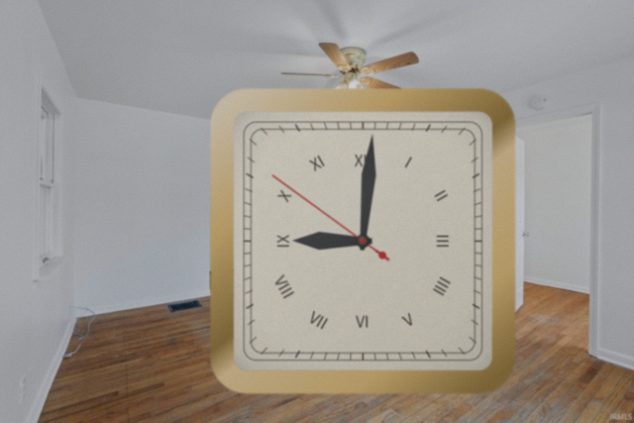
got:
9:00:51
